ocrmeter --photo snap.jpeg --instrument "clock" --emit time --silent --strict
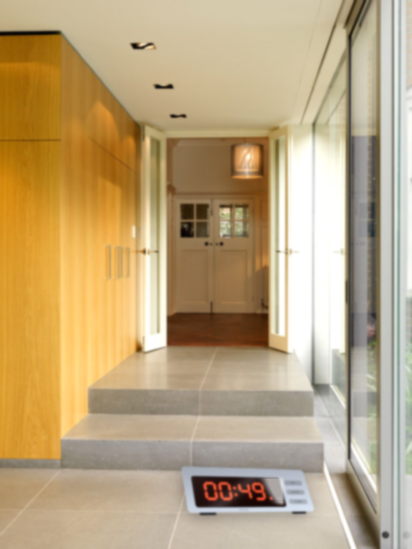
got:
0:49
